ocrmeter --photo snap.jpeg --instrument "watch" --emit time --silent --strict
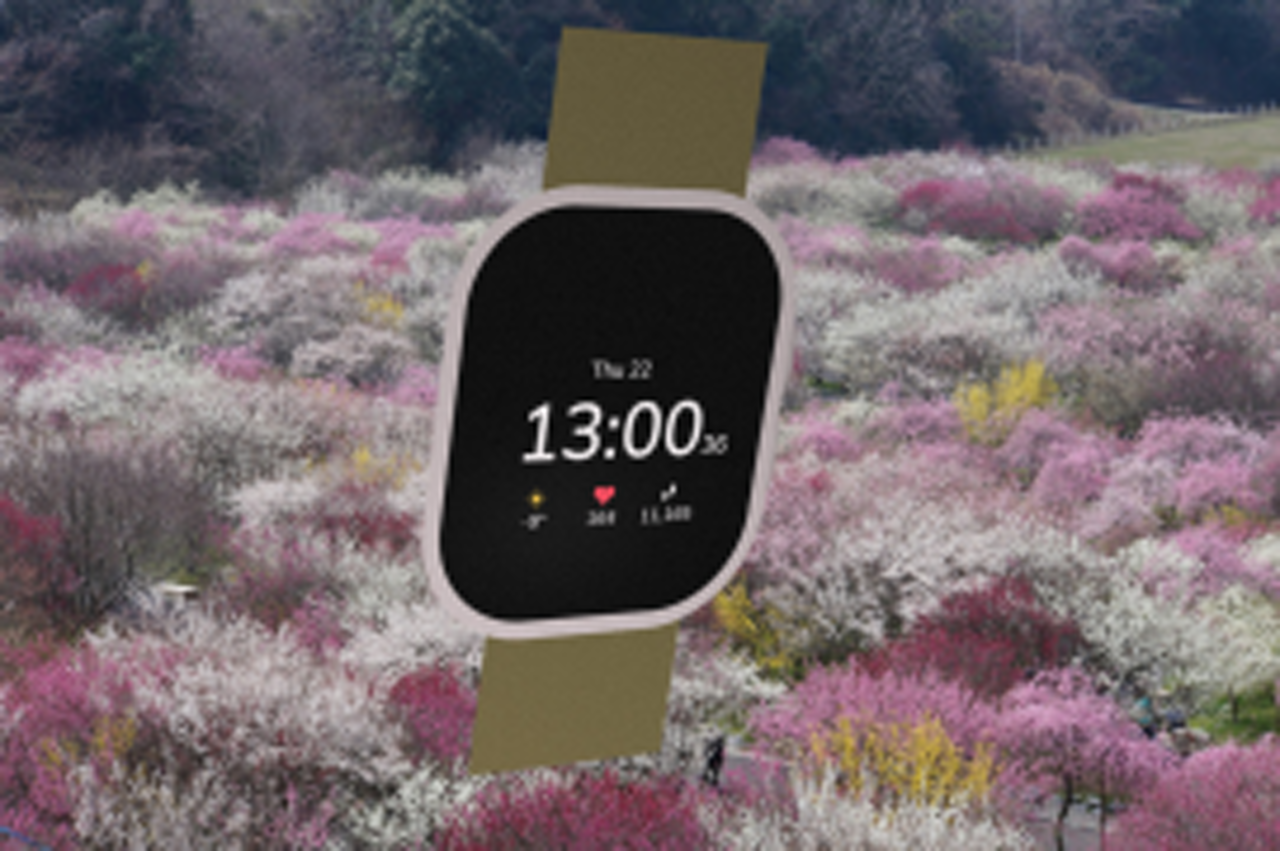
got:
13:00
